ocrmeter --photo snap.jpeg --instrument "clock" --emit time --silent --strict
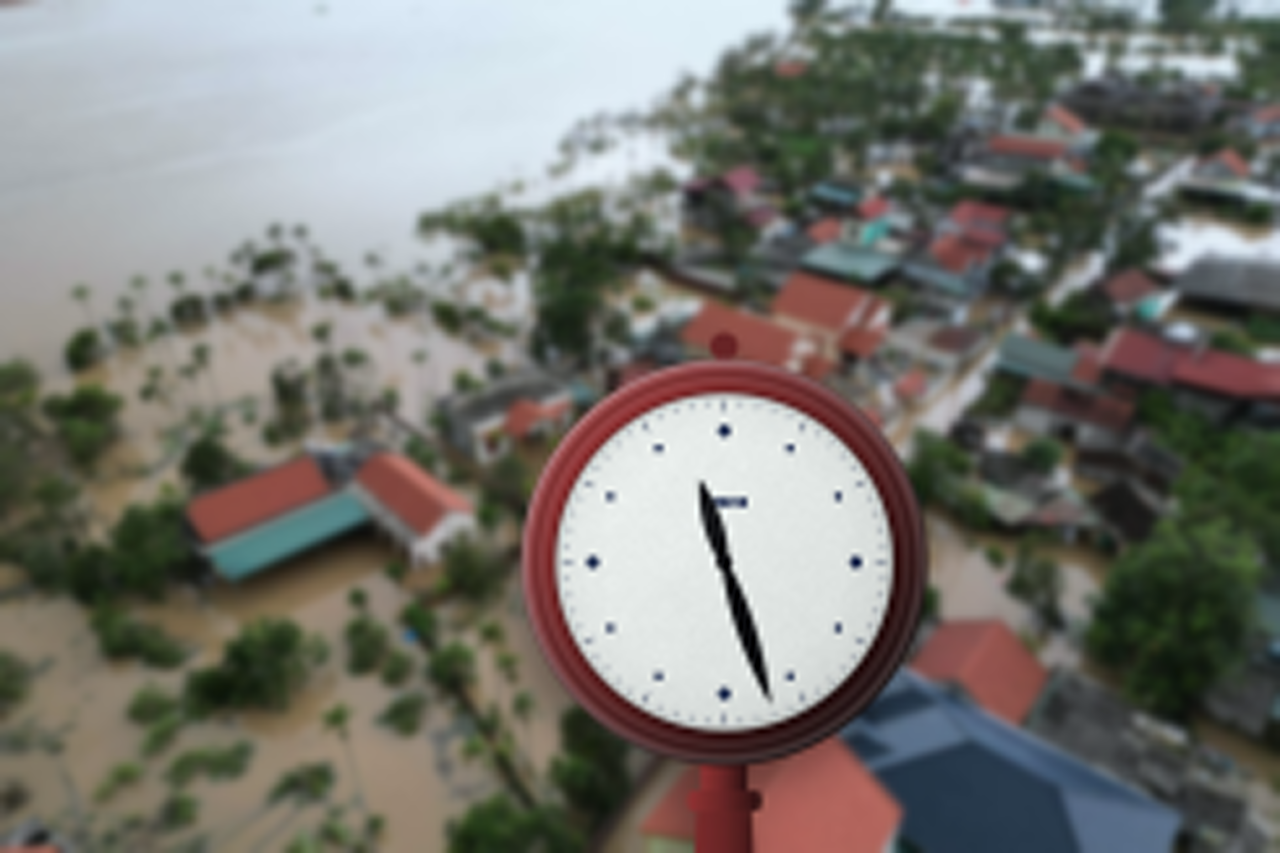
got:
11:27
